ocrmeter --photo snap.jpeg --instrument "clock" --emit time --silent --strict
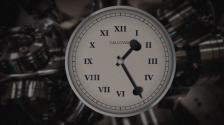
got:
1:25
